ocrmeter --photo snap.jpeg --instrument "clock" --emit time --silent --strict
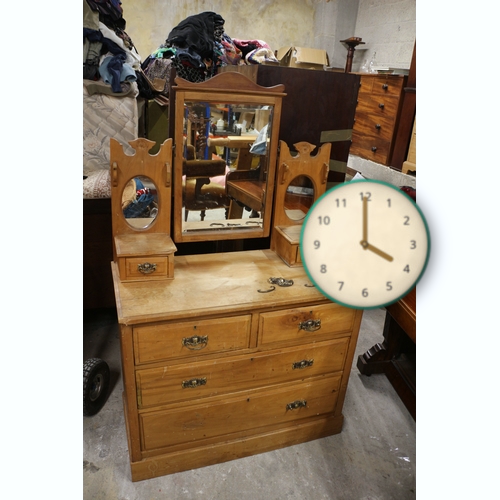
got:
4:00
